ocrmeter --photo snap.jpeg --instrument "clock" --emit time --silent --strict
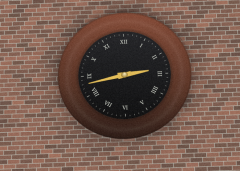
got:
2:43
